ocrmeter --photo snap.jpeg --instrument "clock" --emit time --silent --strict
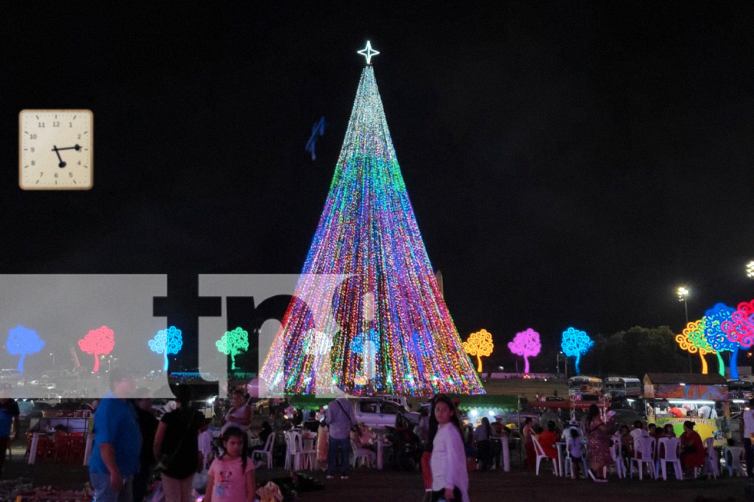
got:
5:14
